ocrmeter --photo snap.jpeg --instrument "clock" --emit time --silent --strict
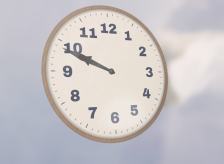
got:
9:49
